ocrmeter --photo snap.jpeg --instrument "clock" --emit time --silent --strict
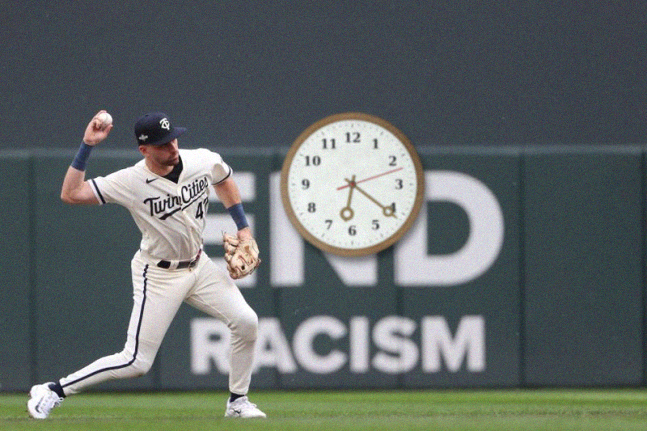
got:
6:21:12
